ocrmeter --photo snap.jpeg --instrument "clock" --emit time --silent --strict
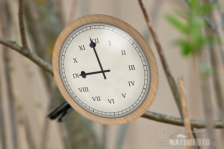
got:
8:59
